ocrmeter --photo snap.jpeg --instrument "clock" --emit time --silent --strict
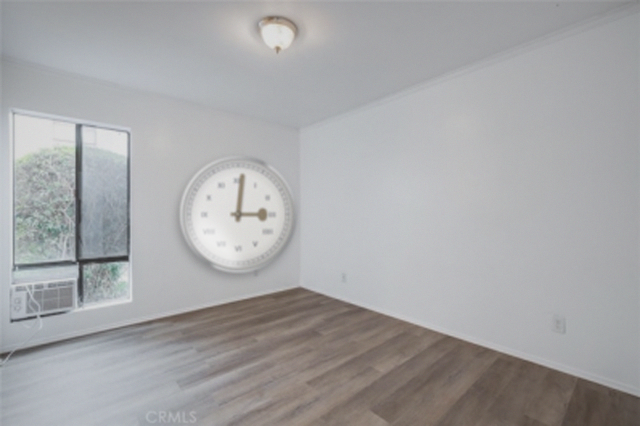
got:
3:01
